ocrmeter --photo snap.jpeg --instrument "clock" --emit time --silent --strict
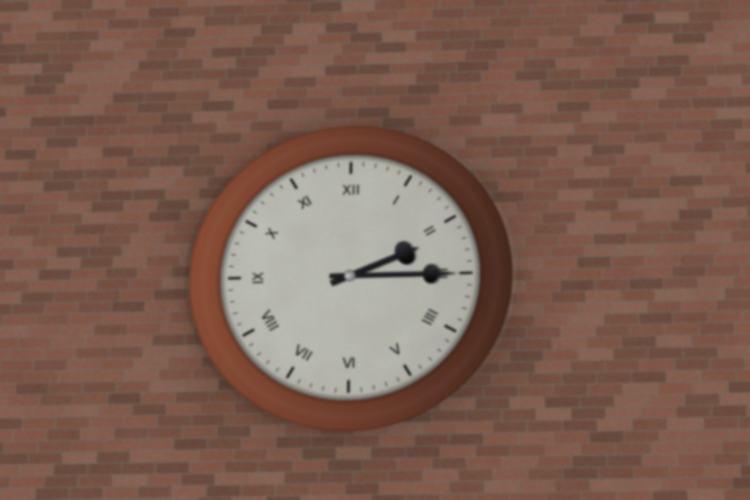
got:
2:15
